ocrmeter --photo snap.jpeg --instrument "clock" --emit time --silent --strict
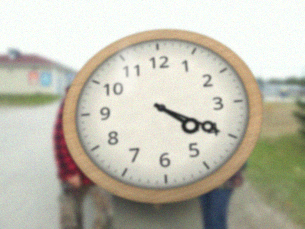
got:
4:20
